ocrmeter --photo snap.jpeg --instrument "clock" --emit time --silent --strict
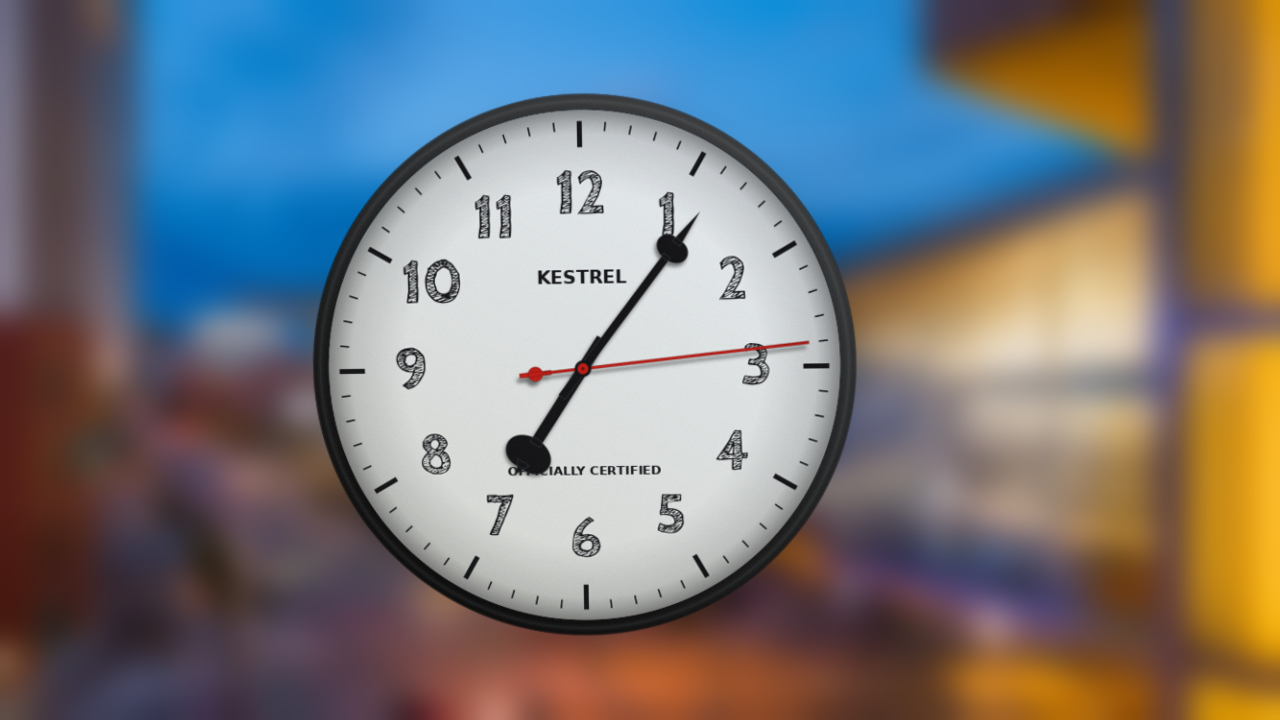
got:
7:06:14
